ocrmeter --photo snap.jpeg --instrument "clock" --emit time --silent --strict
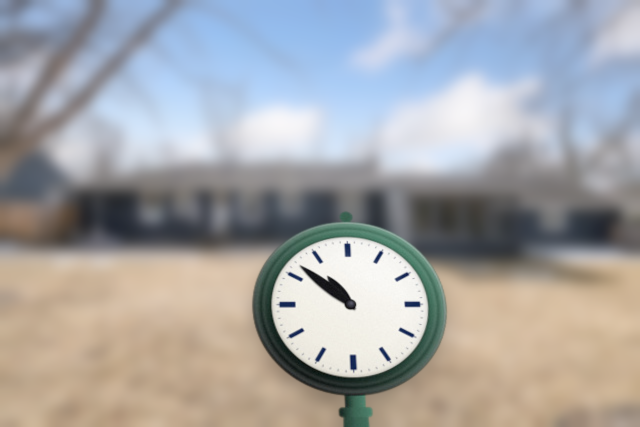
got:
10:52
